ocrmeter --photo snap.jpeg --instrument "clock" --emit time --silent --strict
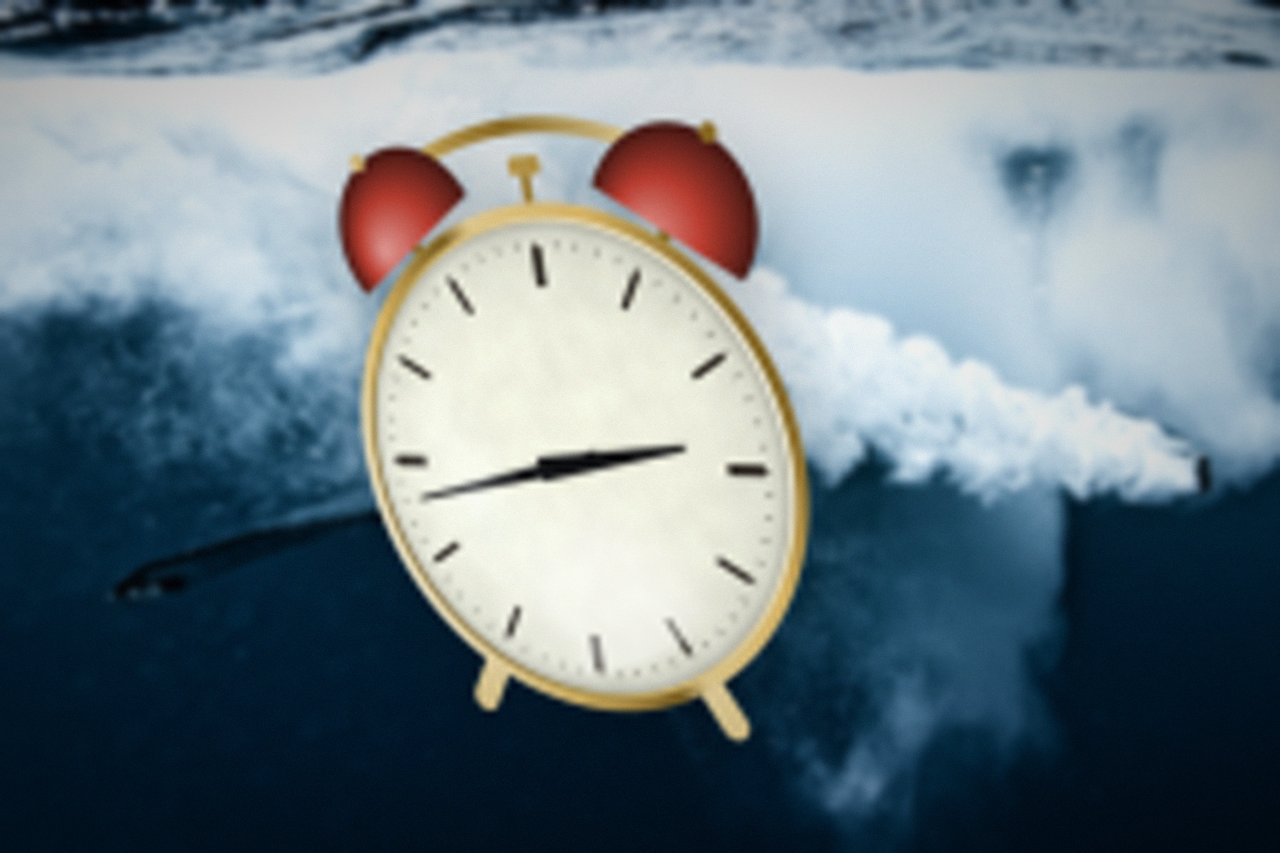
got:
2:43
